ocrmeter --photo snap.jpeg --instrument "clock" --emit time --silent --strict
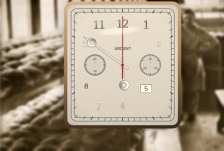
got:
5:51
